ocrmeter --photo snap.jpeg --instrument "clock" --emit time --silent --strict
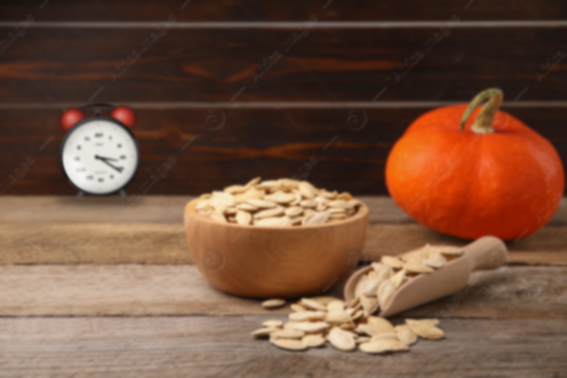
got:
3:21
